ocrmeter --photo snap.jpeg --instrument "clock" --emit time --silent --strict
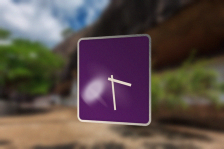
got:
3:29
